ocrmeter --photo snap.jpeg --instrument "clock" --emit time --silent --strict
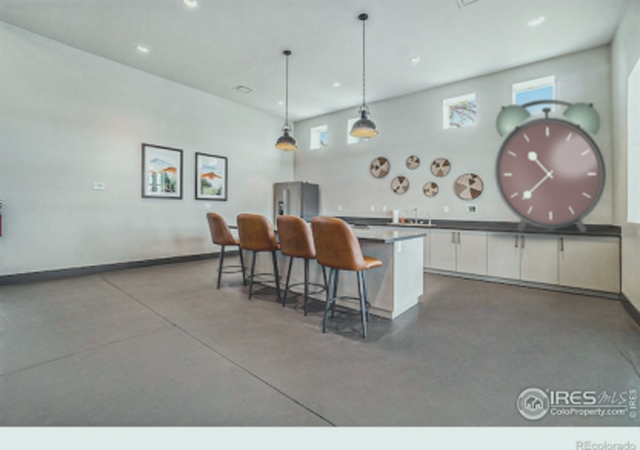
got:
10:38
